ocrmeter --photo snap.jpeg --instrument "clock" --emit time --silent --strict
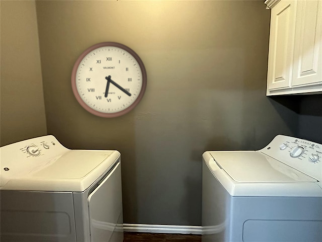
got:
6:21
